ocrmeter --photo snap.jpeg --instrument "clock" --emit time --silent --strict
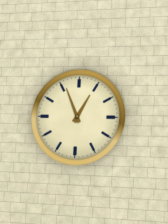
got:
12:56
